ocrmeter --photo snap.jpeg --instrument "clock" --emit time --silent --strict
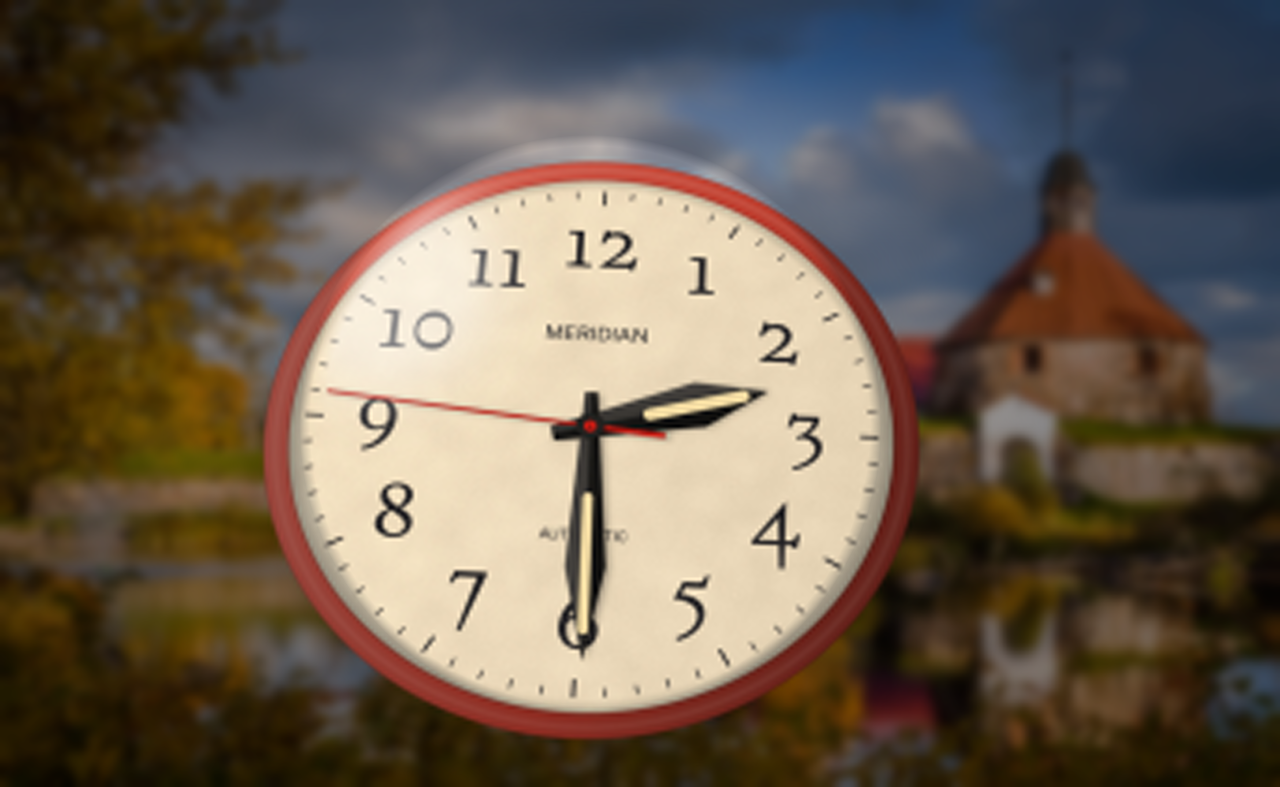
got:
2:29:46
